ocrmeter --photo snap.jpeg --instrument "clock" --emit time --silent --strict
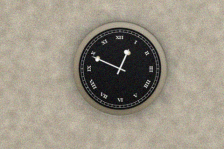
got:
12:49
